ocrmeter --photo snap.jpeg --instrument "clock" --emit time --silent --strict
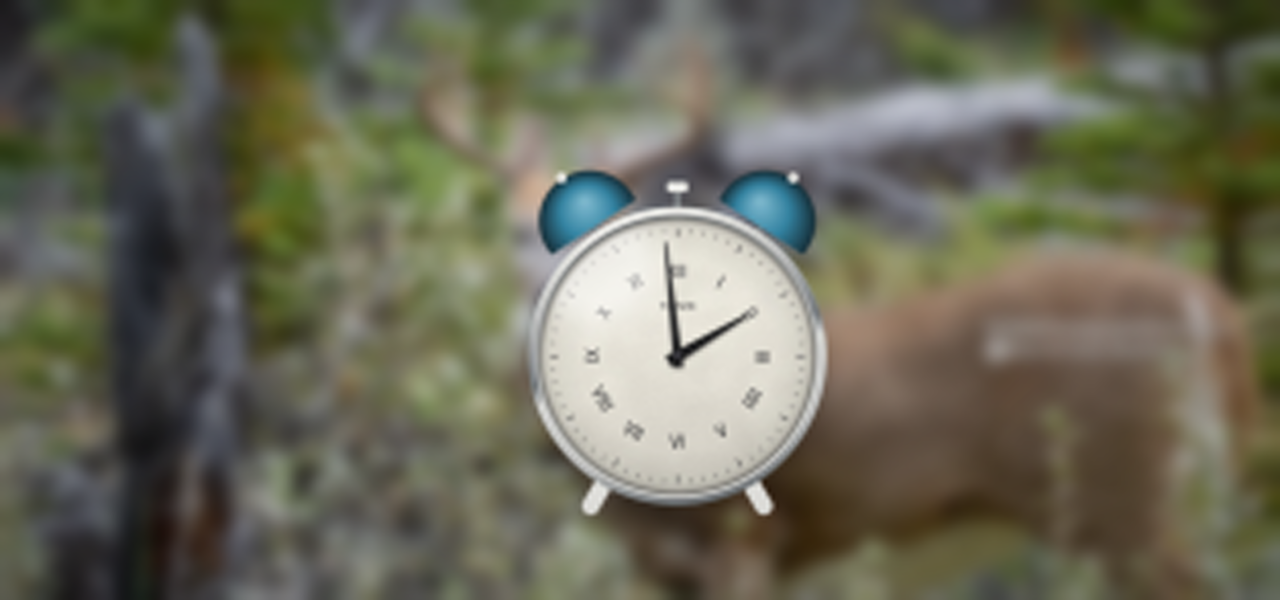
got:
1:59
